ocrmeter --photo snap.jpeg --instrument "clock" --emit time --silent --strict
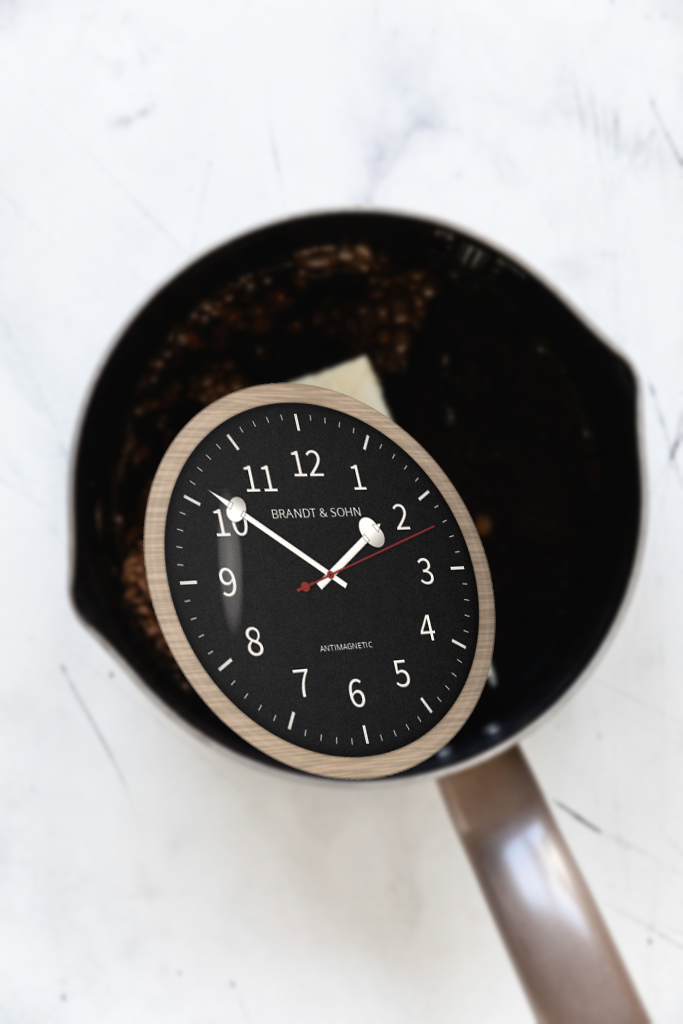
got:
1:51:12
